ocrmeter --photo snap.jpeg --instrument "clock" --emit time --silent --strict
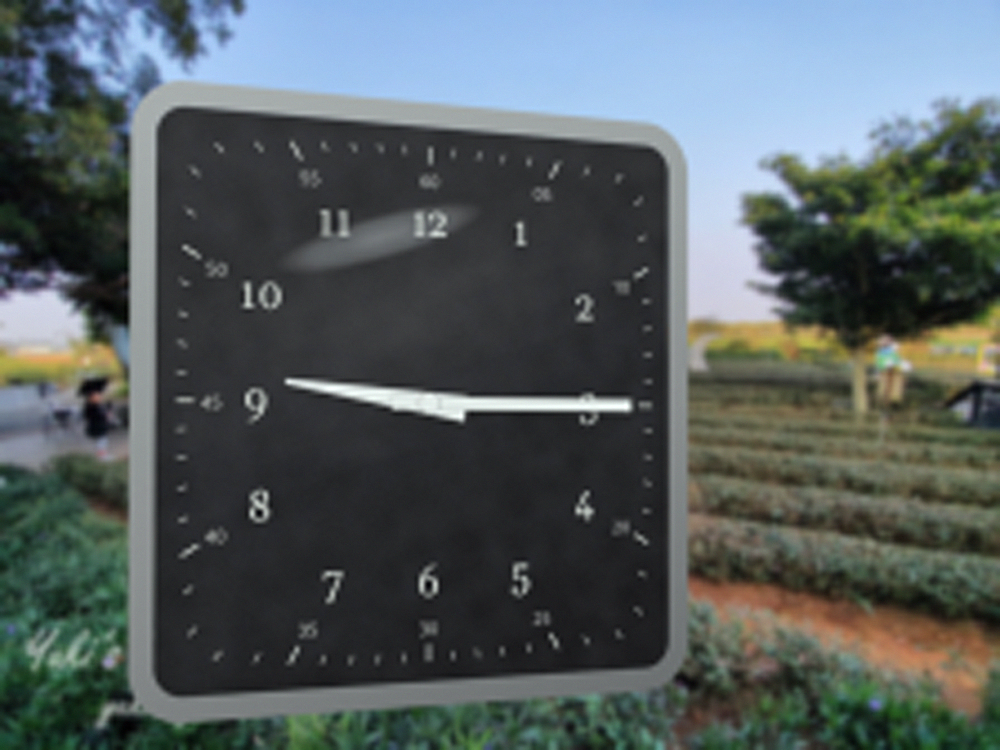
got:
9:15
